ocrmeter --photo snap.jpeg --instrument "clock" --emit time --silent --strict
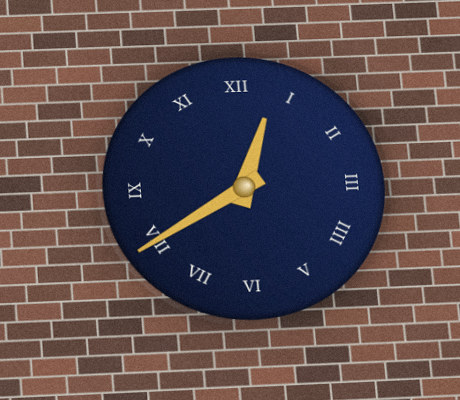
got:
12:40
